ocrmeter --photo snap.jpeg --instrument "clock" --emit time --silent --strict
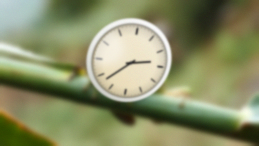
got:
2:38
